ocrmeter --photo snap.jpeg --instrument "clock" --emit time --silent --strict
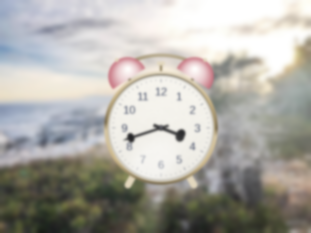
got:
3:42
